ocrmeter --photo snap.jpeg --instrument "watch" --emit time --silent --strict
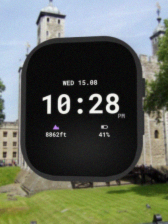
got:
10:28
